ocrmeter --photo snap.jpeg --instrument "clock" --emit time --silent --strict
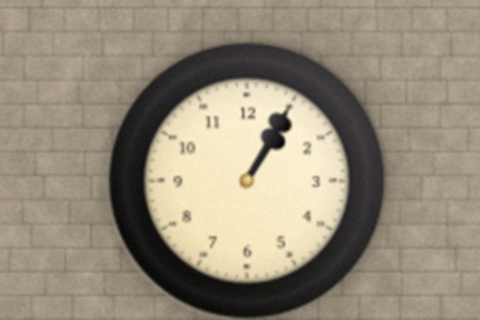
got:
1:05
